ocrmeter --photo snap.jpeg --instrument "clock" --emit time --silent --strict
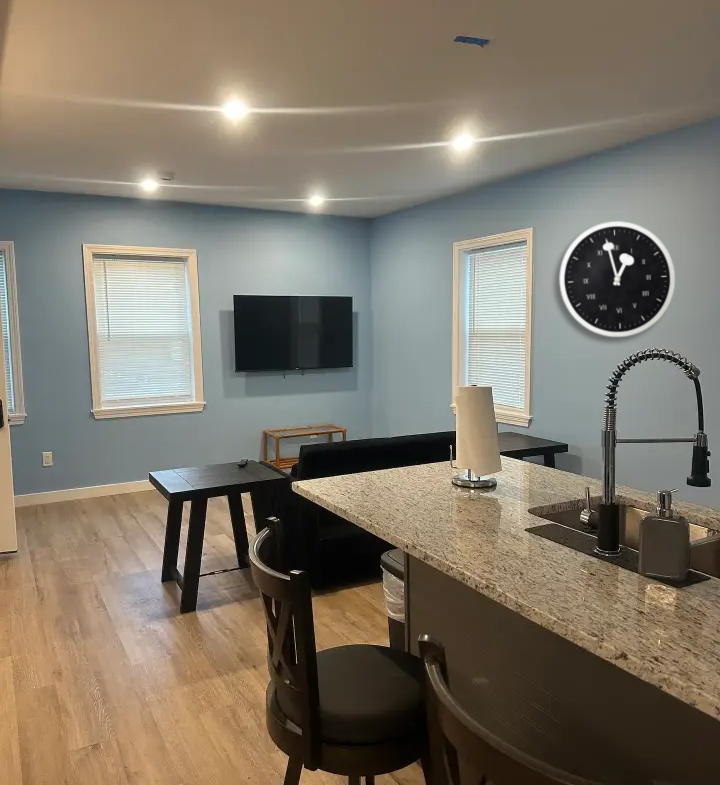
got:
12:58
